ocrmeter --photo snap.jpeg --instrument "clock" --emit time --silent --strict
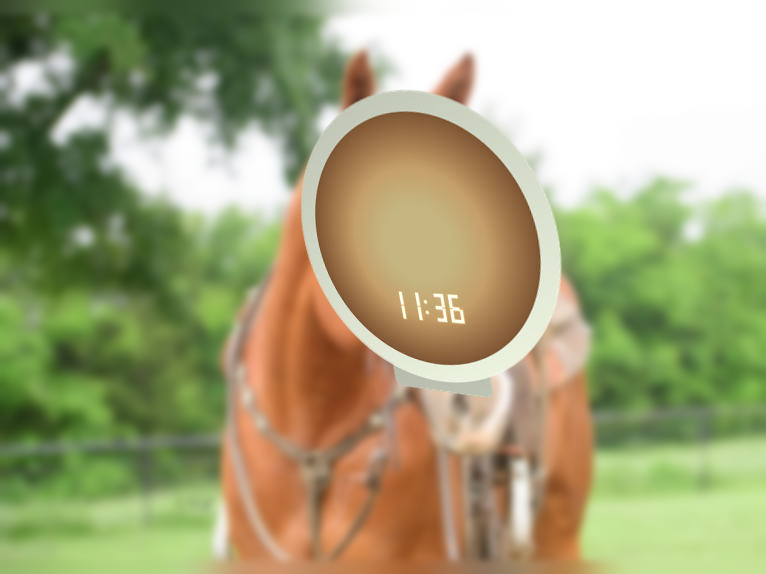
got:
11:36
